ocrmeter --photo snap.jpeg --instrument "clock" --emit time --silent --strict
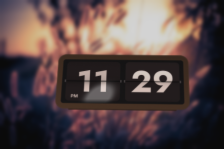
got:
11:29
